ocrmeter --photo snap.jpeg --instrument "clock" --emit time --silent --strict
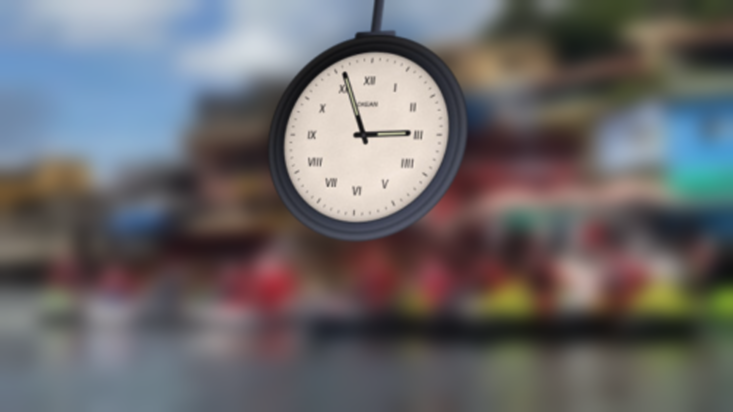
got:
2:56
